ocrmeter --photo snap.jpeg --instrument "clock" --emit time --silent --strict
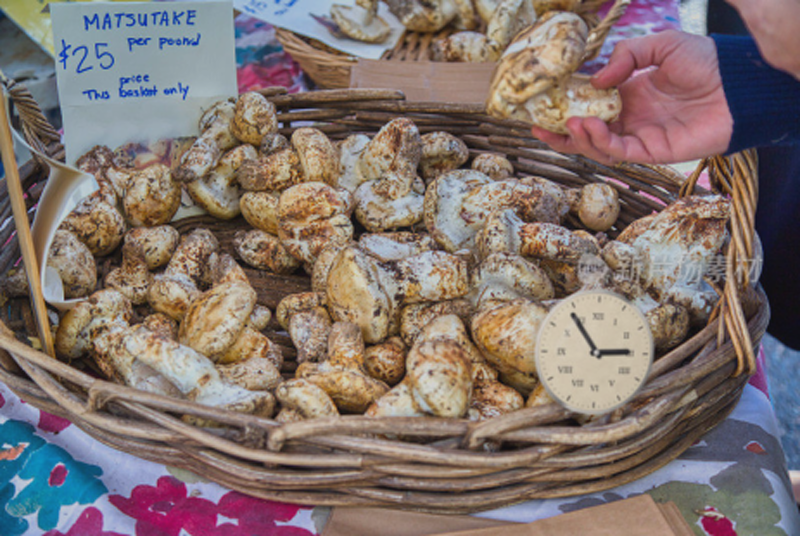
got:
2:54
